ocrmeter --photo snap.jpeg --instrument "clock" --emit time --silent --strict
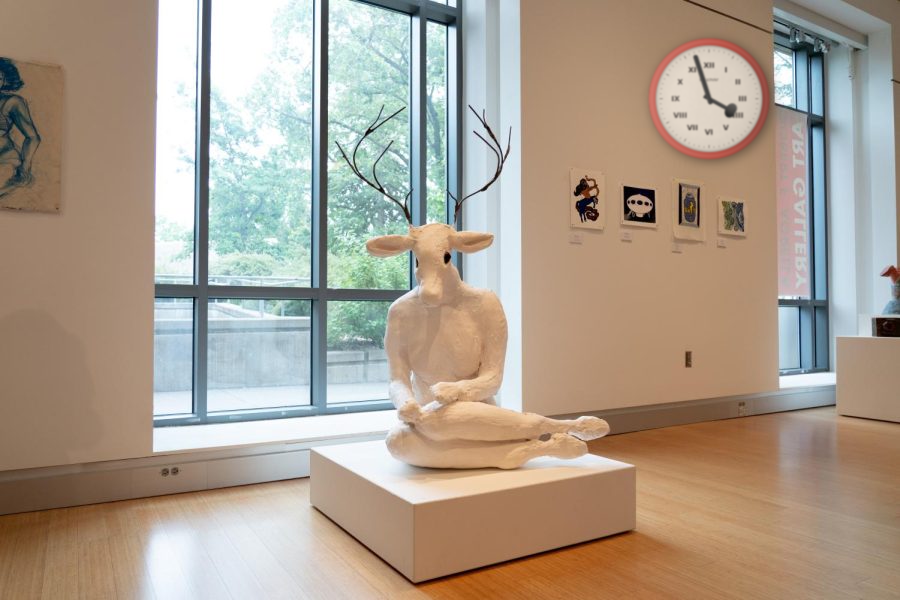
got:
3:57
